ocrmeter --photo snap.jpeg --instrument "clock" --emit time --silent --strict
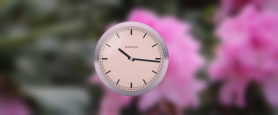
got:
10:16
